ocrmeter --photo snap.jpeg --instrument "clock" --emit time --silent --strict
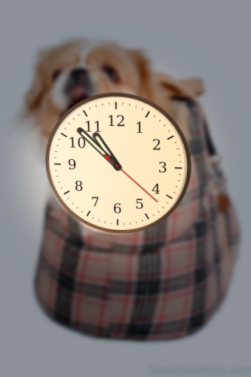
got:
10:52:22
